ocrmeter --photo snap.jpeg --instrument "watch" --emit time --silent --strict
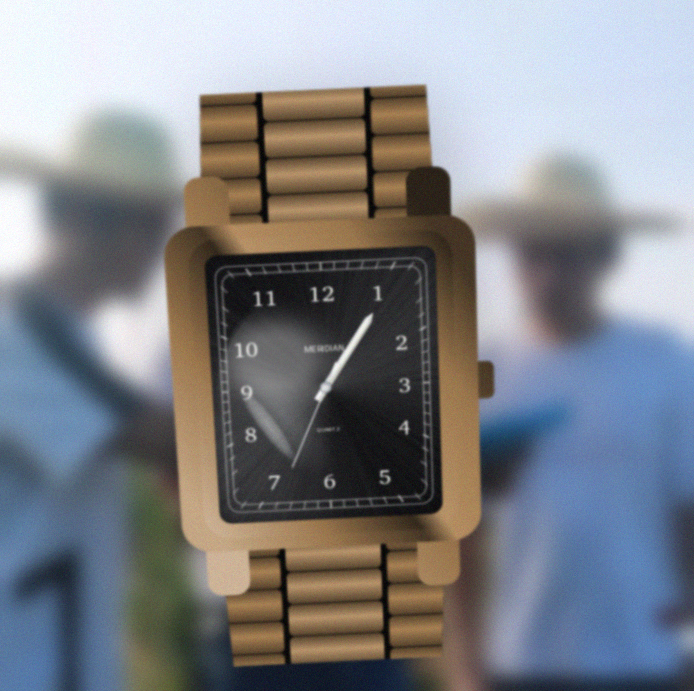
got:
1:05:34
